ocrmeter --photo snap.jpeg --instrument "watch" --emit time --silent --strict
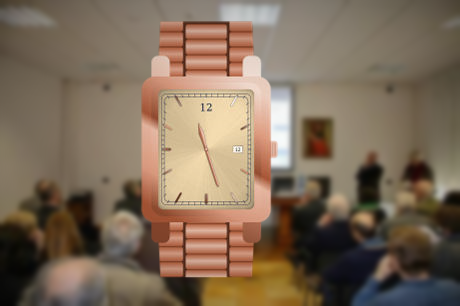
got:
11:27
